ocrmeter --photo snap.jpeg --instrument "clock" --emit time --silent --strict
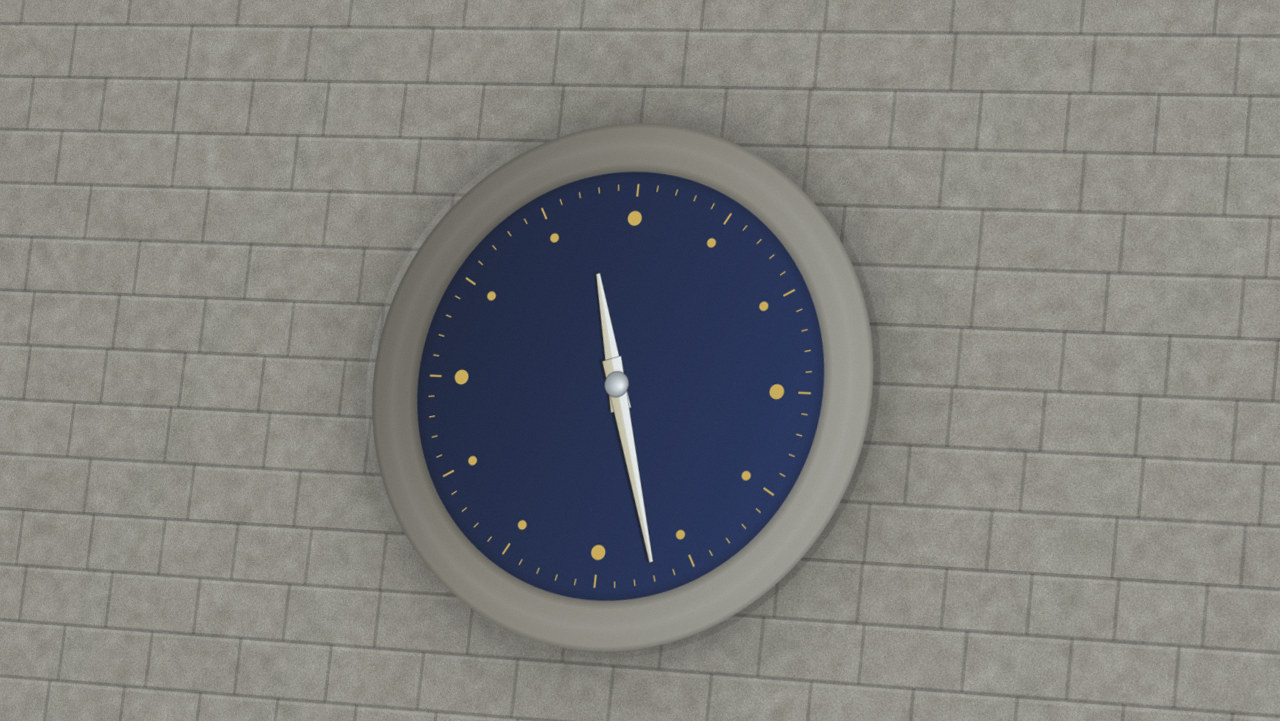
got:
11:27
